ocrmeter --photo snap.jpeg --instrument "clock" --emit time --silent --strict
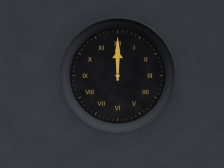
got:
12:00
